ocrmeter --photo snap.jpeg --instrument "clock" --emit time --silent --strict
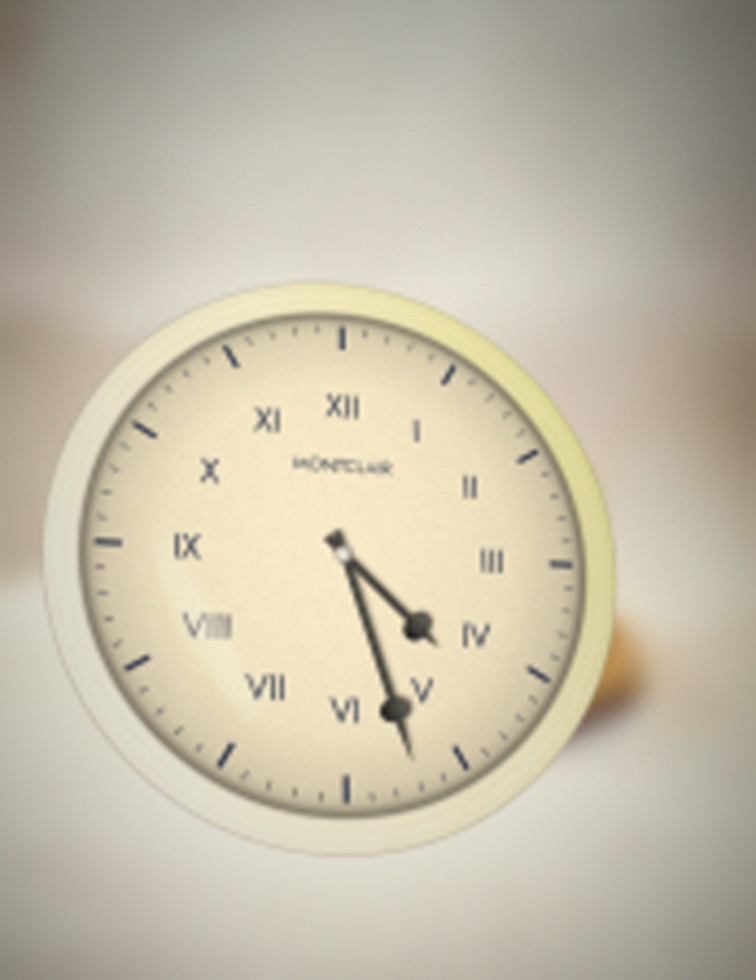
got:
4:27
